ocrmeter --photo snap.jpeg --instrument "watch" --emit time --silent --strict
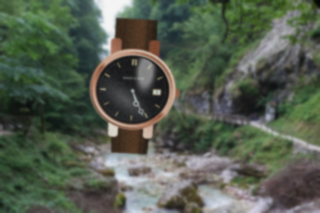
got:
5:26
